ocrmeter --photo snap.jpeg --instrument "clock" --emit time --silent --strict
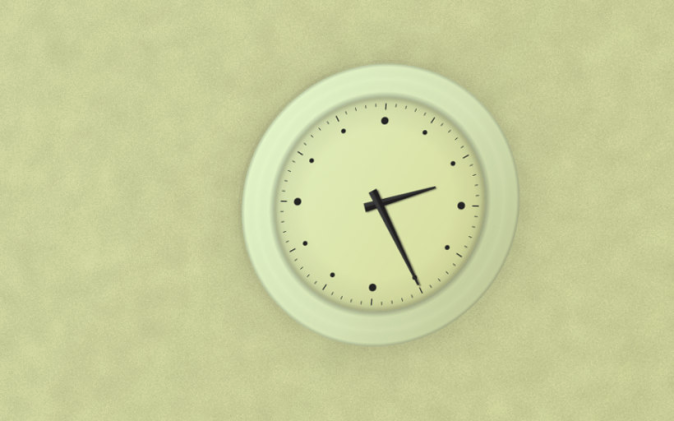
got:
2:25
